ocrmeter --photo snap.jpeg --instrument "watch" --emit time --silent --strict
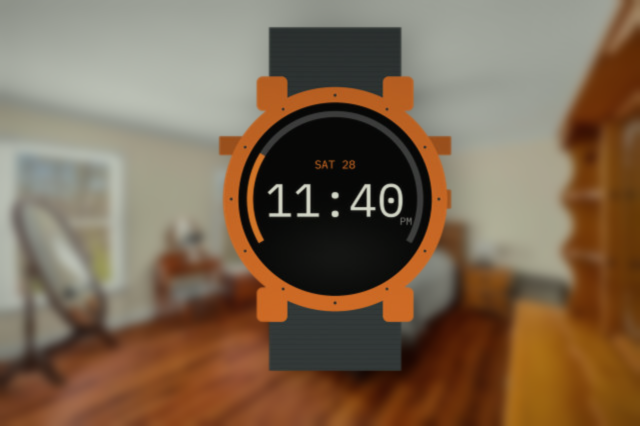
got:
11:40
